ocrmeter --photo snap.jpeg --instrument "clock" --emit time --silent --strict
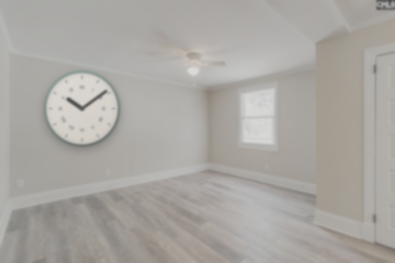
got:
10:09
